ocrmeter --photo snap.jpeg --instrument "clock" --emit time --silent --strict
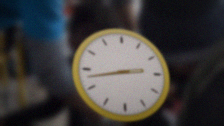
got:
2:43
